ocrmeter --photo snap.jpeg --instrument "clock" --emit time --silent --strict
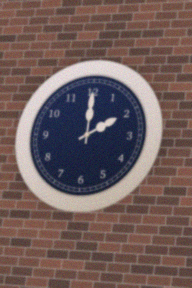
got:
2:00
